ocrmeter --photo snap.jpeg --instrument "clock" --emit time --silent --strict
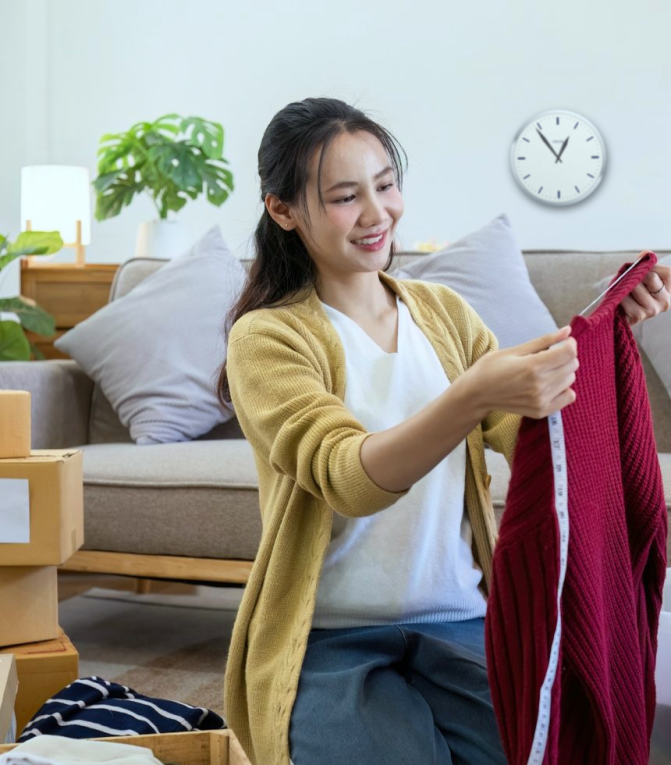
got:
12:54
